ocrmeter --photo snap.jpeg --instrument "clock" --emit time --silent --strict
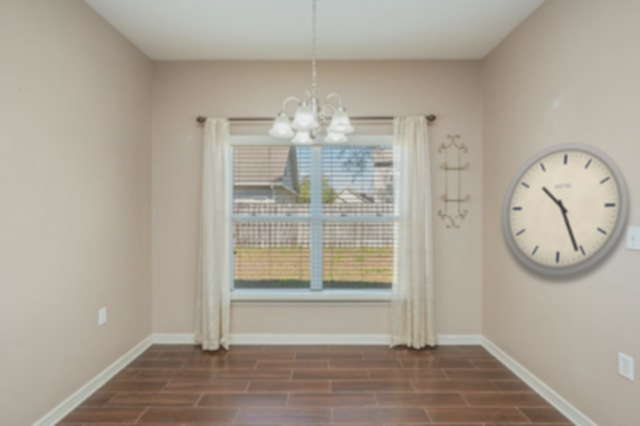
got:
10:26
